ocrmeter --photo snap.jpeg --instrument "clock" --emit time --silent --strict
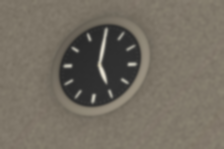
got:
5:00
